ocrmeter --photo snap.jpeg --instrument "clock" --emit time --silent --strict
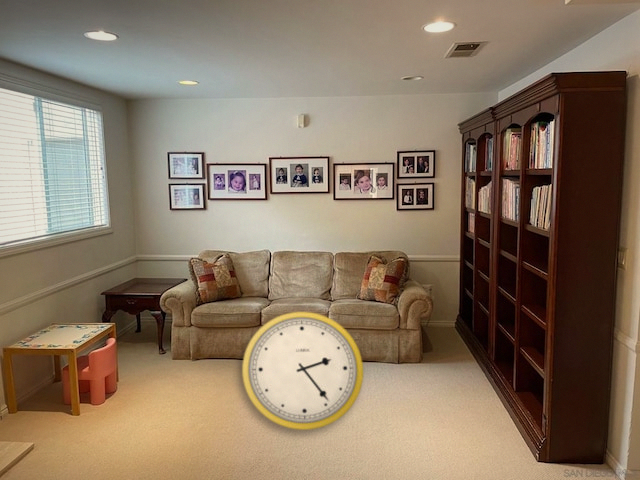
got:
2:24
